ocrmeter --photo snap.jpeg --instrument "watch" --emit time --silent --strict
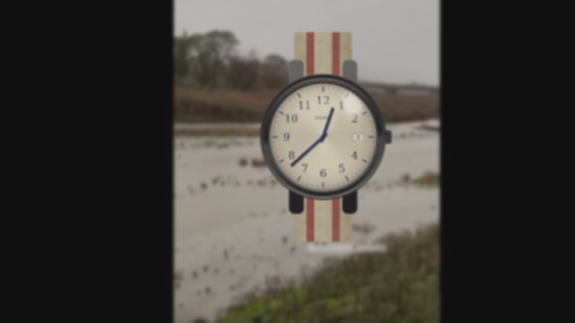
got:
12:38
